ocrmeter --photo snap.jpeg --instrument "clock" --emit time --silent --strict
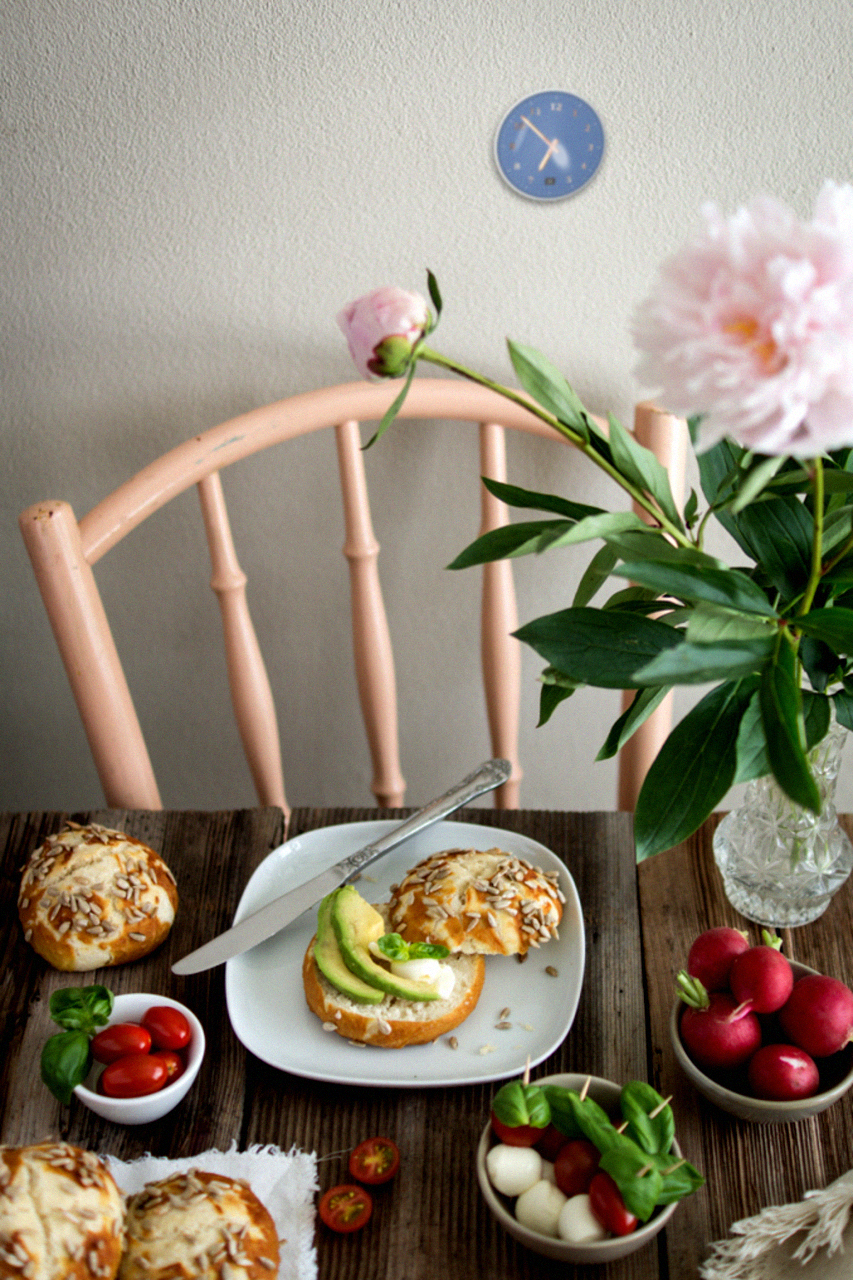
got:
6:52
